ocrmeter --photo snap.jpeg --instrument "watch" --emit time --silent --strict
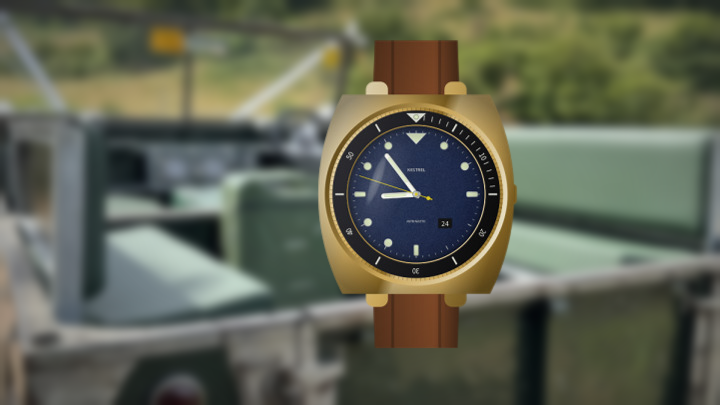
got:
8:53:48
